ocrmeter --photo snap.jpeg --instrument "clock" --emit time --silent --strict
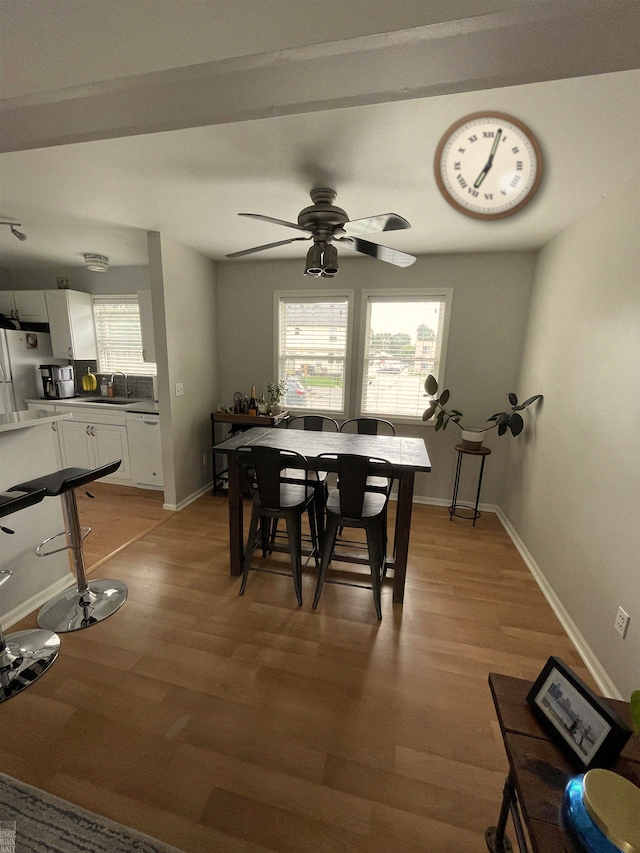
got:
7:03
